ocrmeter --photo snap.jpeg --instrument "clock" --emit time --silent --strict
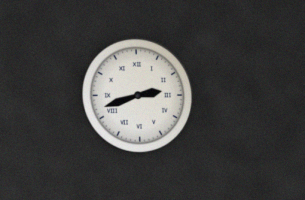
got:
2:42
